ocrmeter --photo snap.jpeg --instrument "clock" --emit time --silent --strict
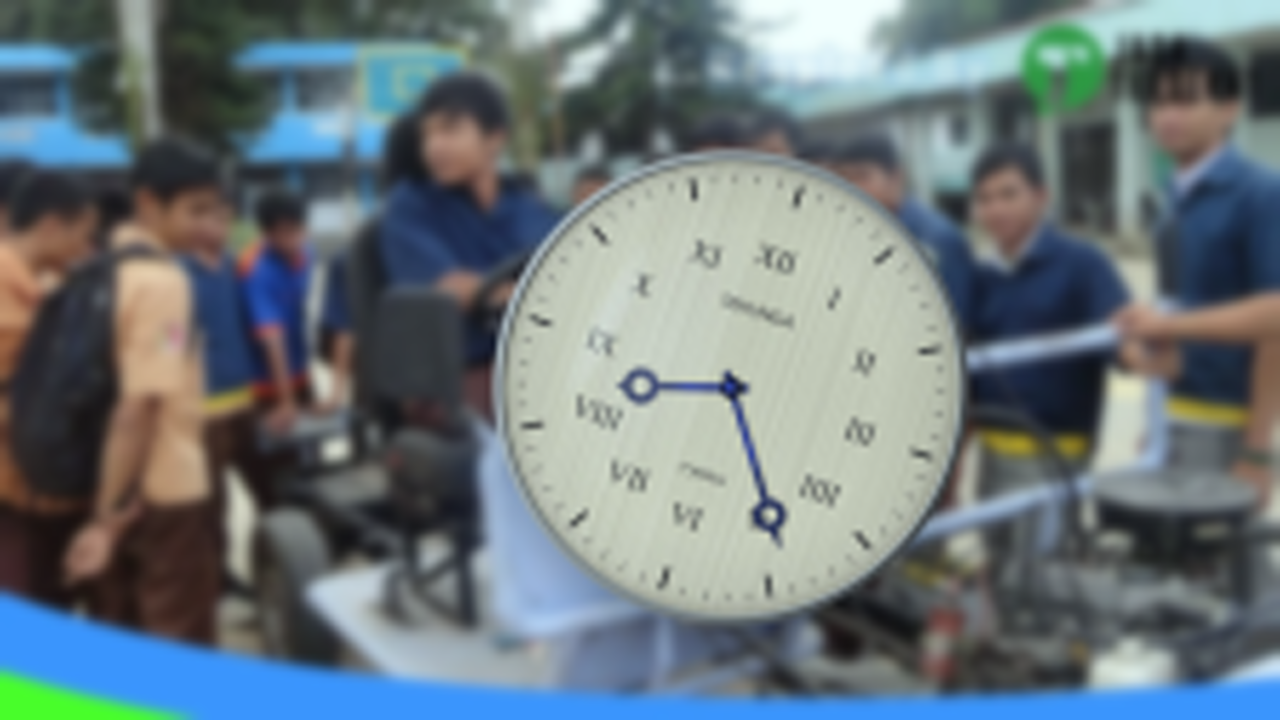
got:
8:24
